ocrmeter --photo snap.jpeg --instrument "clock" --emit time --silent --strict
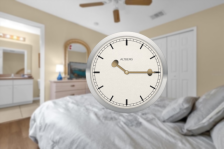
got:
10:15
